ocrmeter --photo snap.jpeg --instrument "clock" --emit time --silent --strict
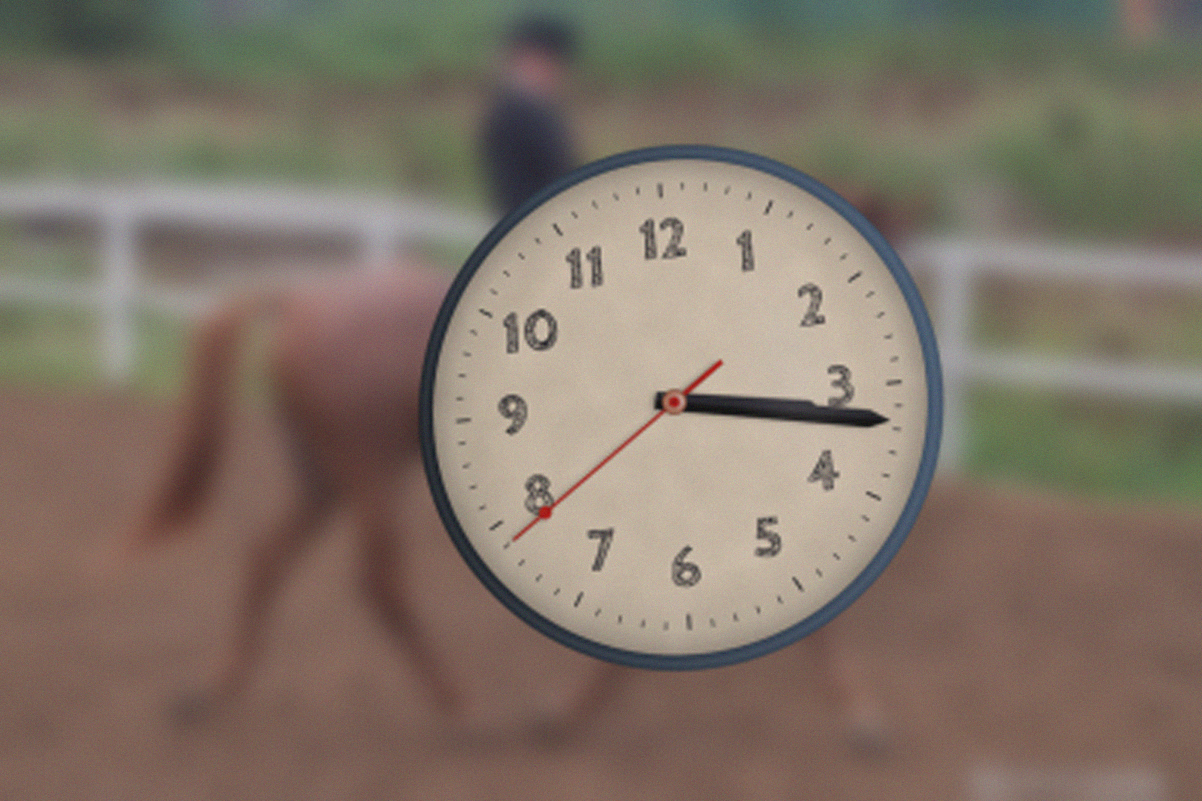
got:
3:16:39
